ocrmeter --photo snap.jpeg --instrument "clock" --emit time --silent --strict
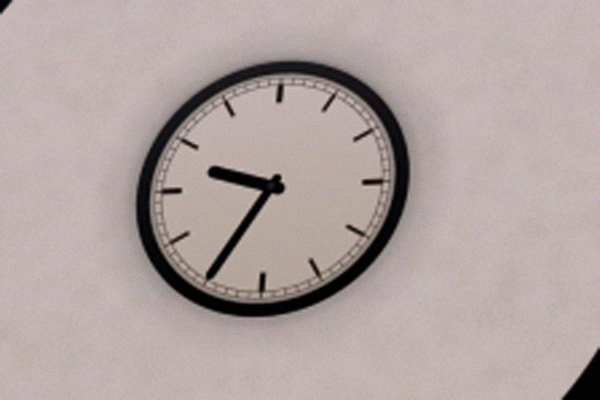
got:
9:35
